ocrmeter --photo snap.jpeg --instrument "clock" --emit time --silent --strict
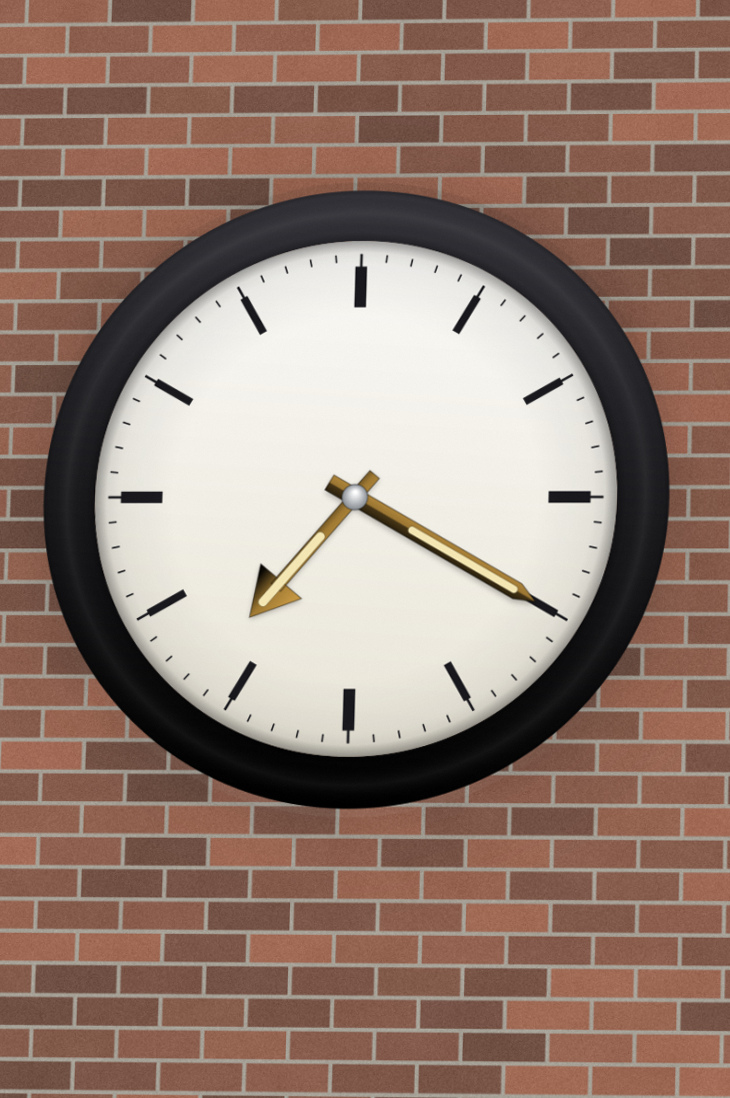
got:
7:20
